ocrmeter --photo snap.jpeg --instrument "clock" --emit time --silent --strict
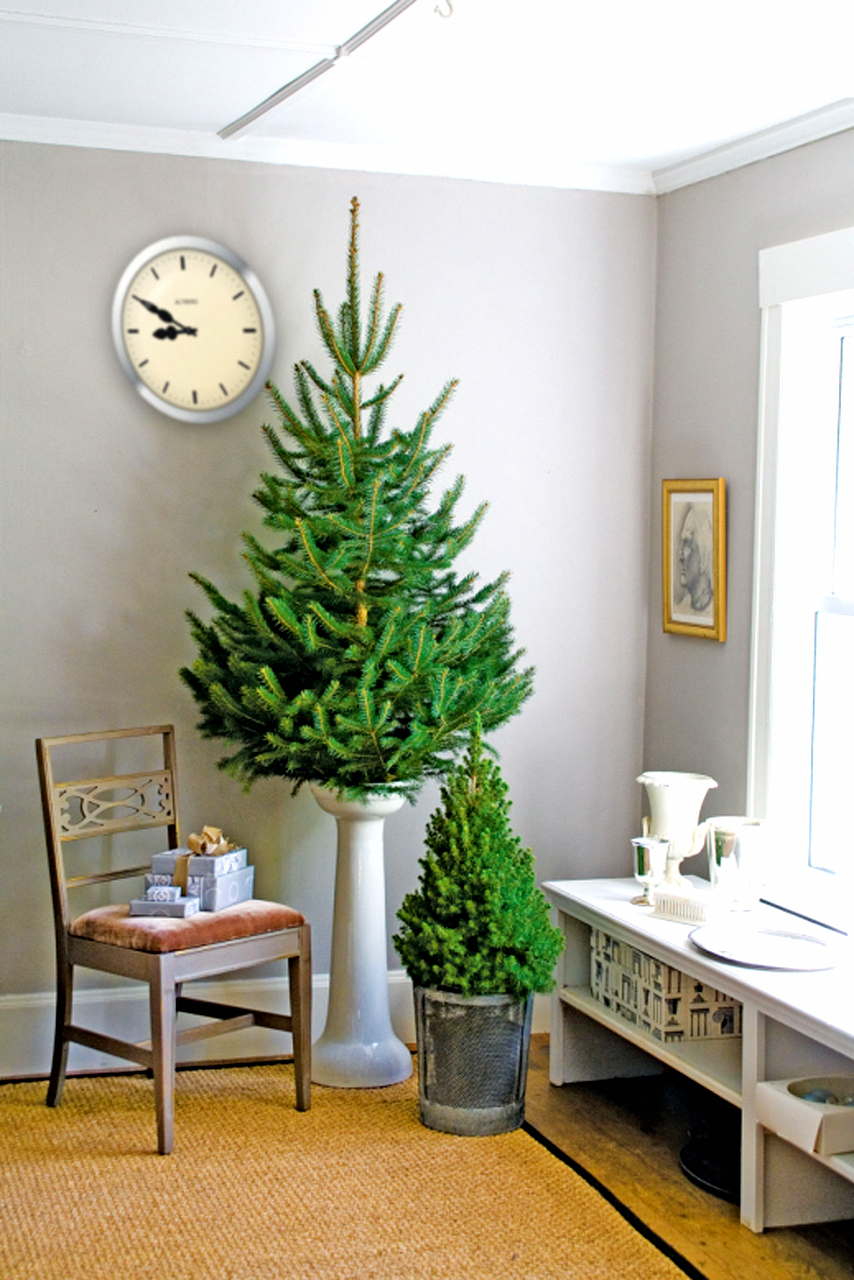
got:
8:50
